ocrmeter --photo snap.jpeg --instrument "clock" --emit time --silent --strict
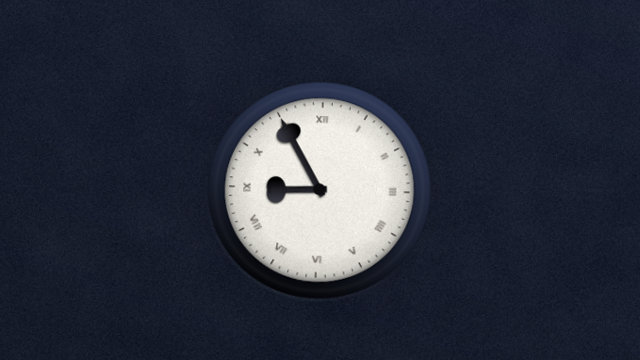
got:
8:55
